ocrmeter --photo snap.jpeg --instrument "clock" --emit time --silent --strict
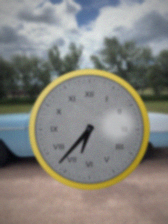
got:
6:37
